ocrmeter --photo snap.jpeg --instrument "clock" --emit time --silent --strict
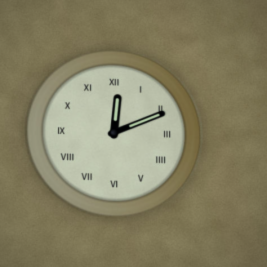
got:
12:11
